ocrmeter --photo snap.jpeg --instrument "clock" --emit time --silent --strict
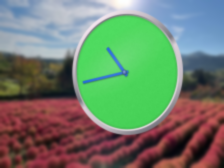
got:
10:43
